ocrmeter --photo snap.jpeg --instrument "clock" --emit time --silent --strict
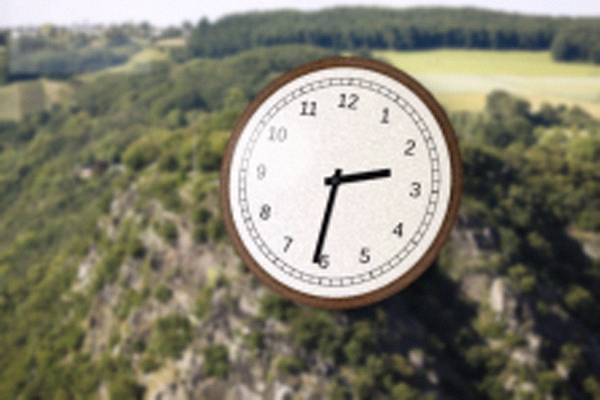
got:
2:31
